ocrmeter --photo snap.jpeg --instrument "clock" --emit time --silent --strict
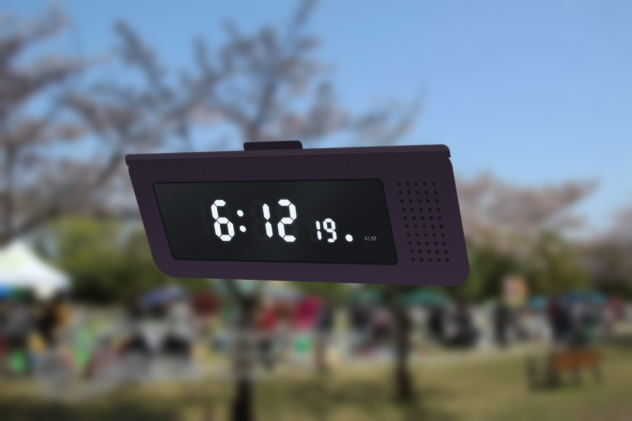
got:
6:12:19
